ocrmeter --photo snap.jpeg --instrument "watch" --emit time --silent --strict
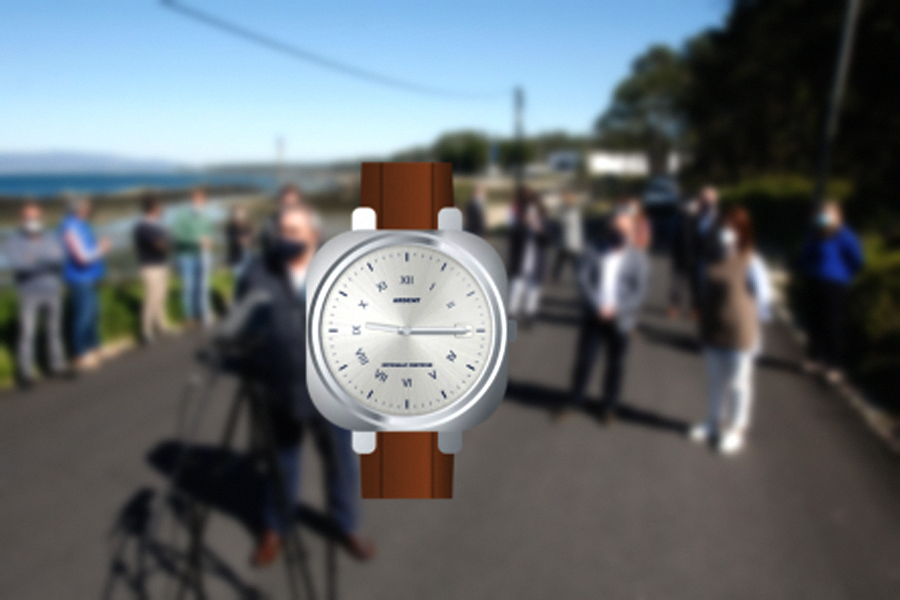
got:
9:15
